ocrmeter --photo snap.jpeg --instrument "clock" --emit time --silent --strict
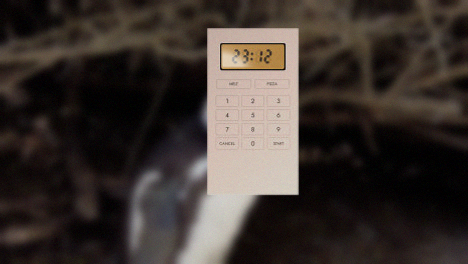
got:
23:12
